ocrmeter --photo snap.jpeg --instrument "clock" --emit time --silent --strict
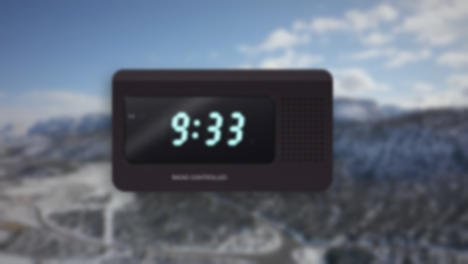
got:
9:33
